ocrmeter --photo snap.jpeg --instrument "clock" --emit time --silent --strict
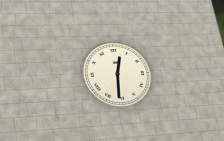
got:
12:31
